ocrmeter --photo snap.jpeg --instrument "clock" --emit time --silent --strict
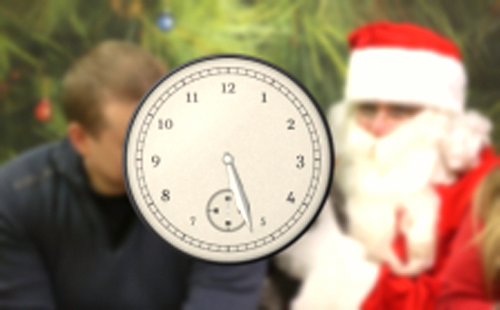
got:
5:27
